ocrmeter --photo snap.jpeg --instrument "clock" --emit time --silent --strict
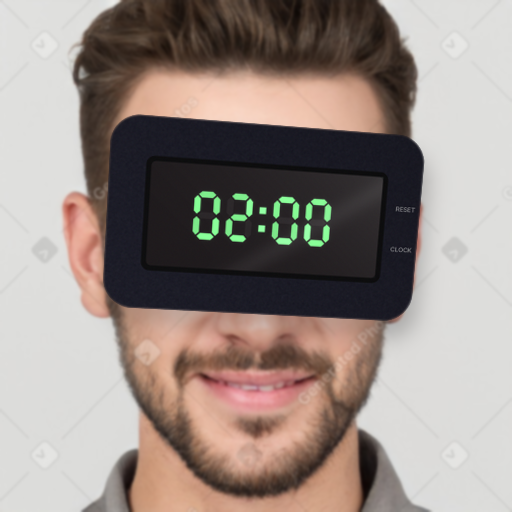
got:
2:00
